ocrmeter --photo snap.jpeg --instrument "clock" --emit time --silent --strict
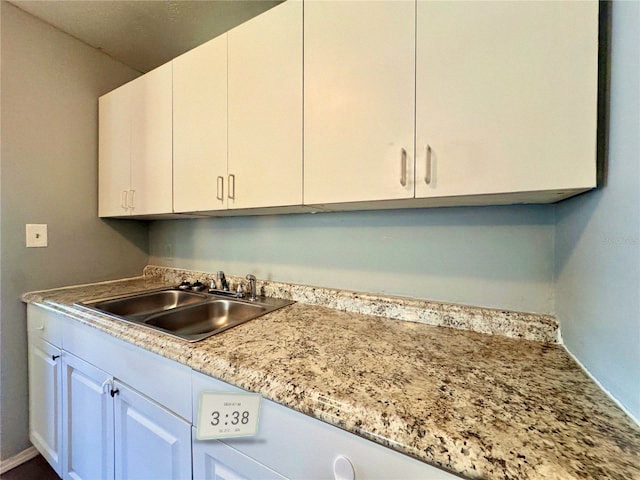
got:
3:38
